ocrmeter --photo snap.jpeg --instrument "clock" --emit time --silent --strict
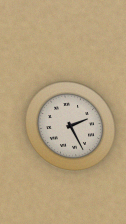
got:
2:27
